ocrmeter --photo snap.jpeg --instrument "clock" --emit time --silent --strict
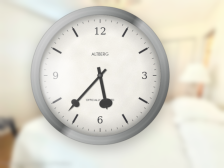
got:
5:37
